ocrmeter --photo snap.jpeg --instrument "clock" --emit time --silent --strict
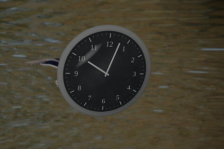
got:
10:03
